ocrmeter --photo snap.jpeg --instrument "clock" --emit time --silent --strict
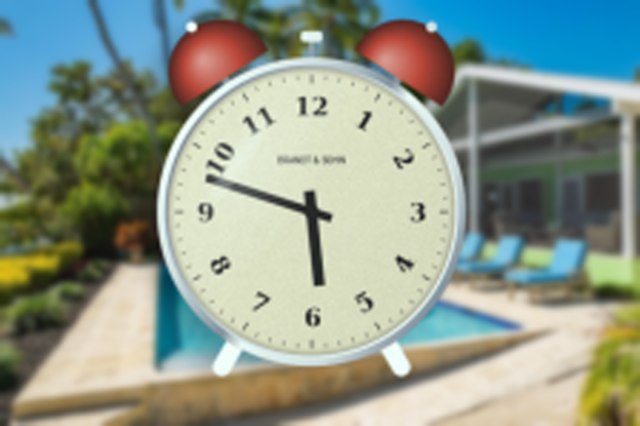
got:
5:48
